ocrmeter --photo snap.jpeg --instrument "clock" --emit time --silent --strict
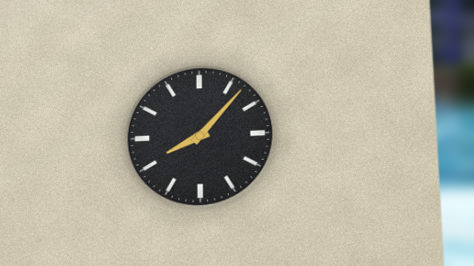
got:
8:07
